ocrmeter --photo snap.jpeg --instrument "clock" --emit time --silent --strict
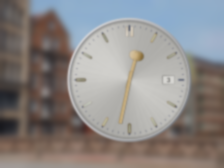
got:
12:32
